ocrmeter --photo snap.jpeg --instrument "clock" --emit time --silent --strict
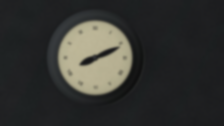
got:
8:11
